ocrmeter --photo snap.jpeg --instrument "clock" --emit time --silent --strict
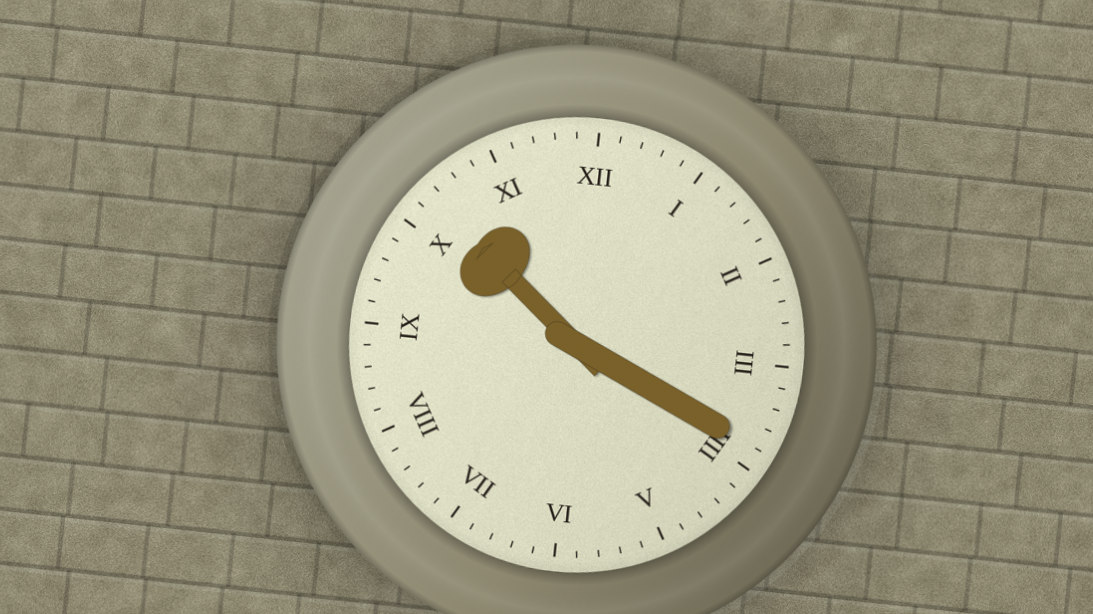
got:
10:19
